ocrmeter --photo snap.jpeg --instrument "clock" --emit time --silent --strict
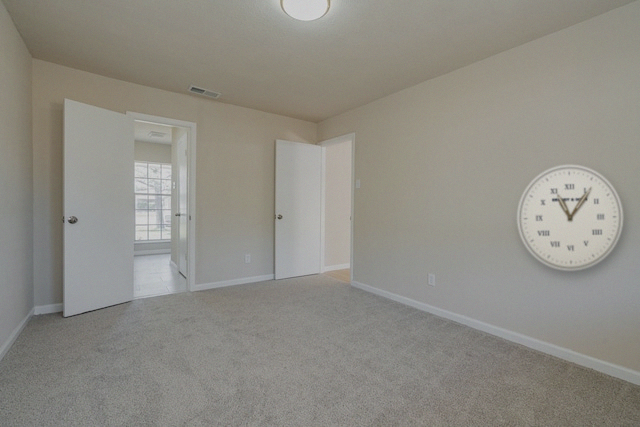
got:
11:06
